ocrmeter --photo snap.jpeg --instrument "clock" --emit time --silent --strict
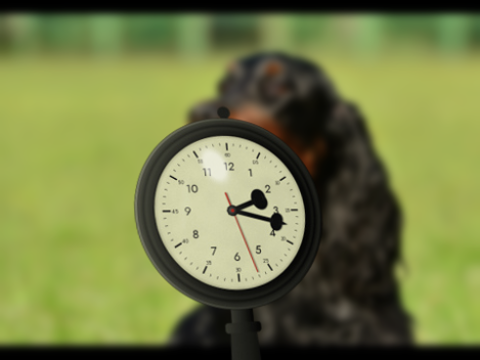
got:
2:17:27
